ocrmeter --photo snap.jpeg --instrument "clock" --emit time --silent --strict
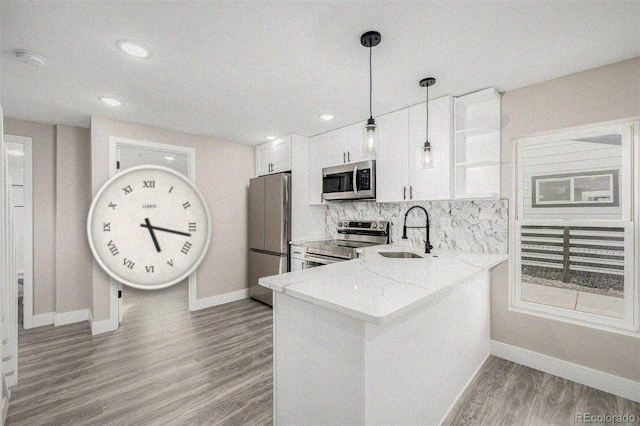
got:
5:17
